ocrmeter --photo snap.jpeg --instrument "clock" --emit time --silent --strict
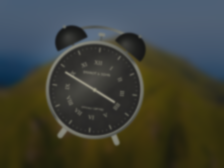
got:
3:49
